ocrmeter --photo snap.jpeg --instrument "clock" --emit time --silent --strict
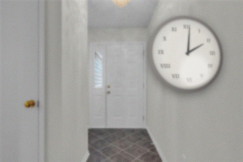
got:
2:01
